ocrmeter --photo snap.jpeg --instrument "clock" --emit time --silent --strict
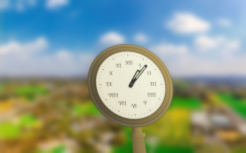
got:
1:07
